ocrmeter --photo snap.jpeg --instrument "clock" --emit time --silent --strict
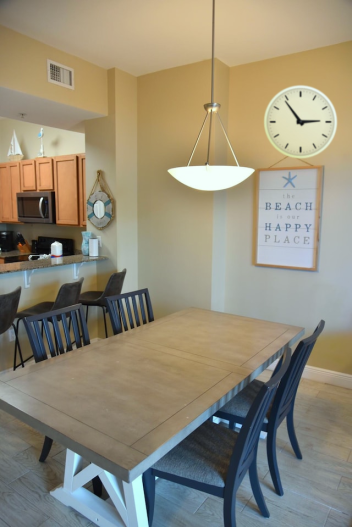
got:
2:54
